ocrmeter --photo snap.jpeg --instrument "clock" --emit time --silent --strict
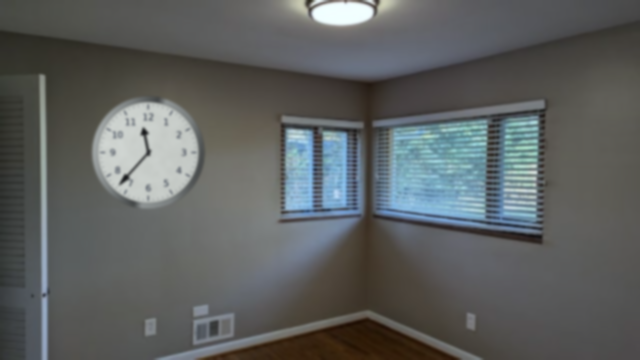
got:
11:37
